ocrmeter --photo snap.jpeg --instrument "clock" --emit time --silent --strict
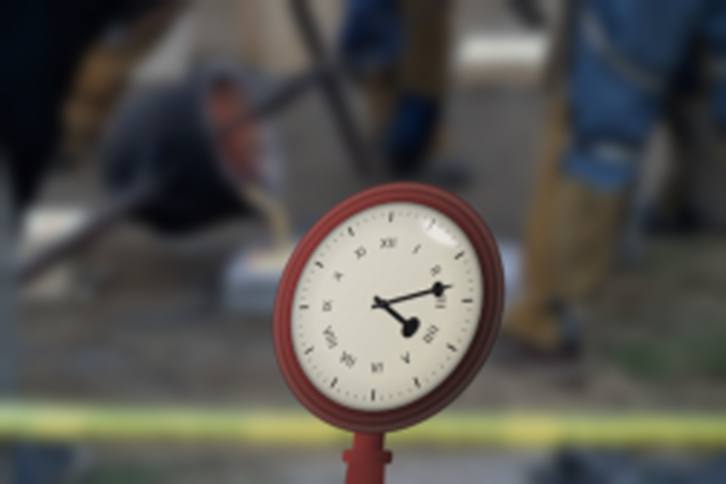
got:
4:13
